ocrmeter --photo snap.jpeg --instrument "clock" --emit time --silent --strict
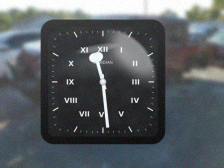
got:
11:29
